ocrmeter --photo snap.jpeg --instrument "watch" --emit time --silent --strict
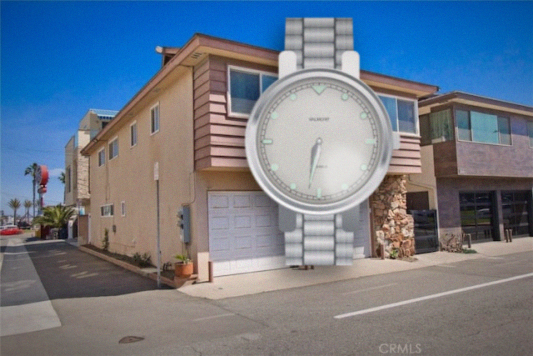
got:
6:32
